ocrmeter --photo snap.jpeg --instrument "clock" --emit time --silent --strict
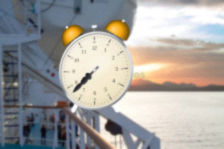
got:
7:38
